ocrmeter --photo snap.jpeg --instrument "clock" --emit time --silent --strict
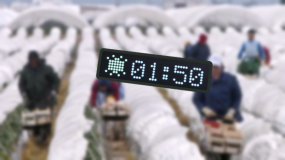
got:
1:50
